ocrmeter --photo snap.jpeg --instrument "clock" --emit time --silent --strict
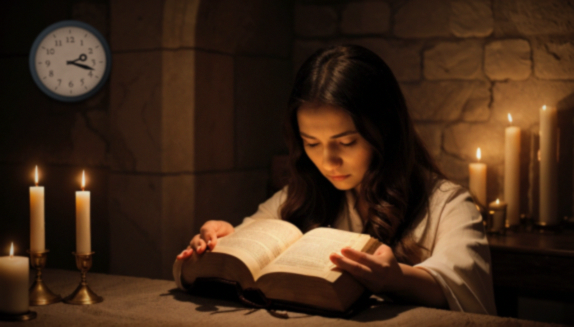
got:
2:18
